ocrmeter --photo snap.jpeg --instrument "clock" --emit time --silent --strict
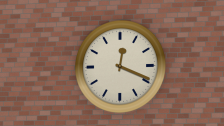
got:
12:19
